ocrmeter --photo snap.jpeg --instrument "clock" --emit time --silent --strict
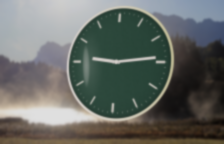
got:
9:14
